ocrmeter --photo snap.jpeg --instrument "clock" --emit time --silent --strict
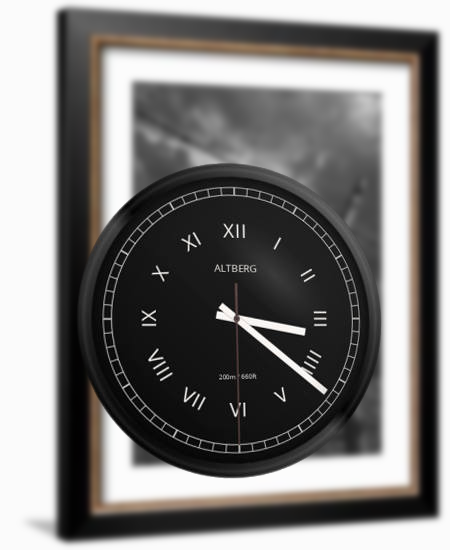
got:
3:21:30
